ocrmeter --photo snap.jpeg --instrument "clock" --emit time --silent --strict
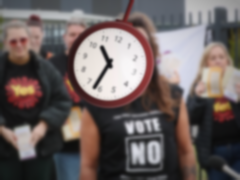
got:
10:32
